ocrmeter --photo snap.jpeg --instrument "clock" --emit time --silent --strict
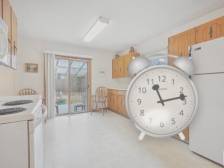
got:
11:13
